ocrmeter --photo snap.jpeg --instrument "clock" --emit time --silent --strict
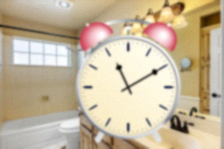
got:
11:10
